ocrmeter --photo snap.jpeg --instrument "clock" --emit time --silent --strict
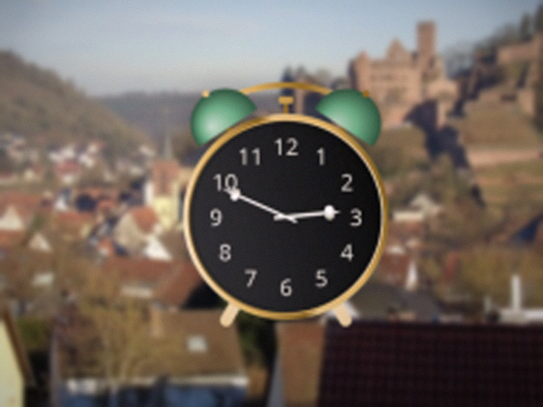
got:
2:49
